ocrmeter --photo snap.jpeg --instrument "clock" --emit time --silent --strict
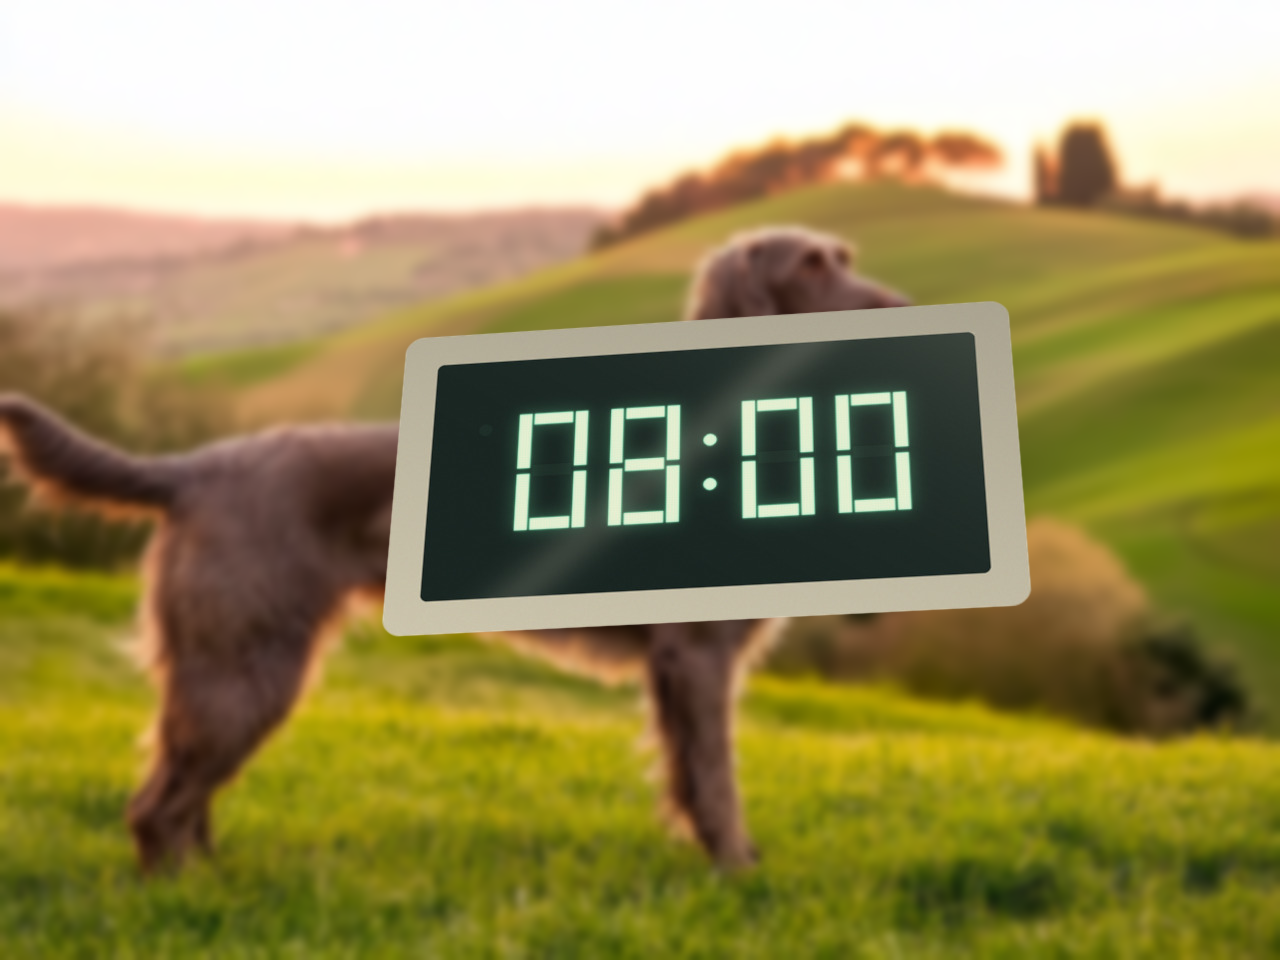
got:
8:00
